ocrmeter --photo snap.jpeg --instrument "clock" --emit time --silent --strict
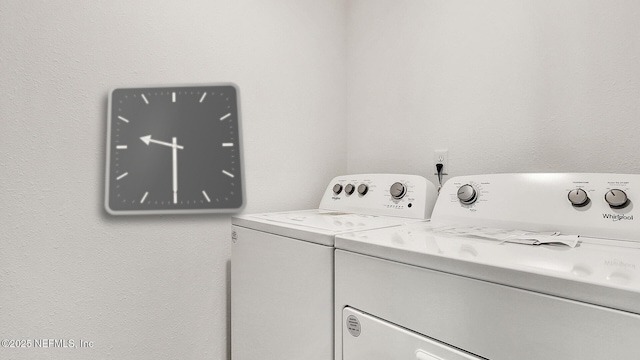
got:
9:30
